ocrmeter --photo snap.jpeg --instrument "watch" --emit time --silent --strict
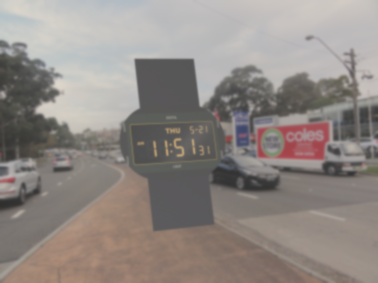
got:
11:51
